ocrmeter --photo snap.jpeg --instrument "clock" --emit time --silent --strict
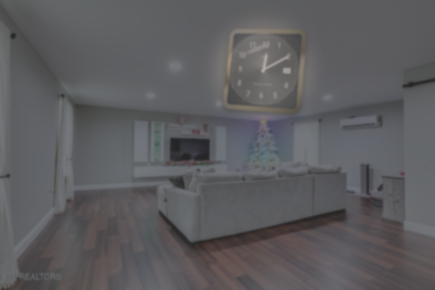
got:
12:10
